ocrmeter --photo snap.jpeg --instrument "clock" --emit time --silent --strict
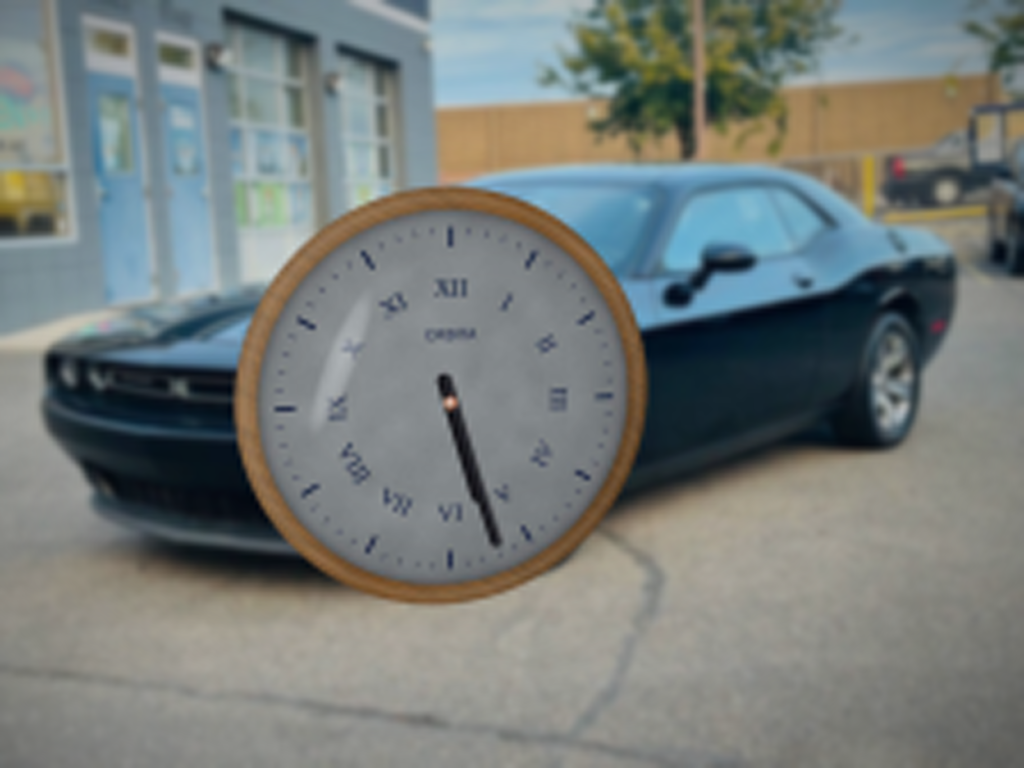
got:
5:27
